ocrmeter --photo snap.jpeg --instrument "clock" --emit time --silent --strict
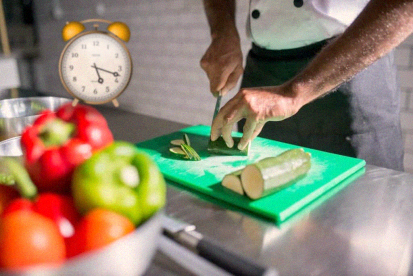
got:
5:18
